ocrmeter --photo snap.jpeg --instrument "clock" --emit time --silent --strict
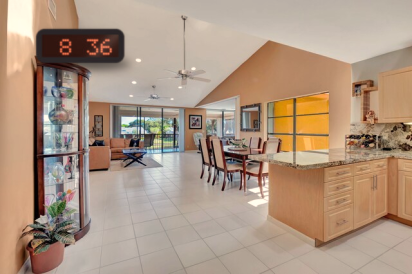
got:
8:36
